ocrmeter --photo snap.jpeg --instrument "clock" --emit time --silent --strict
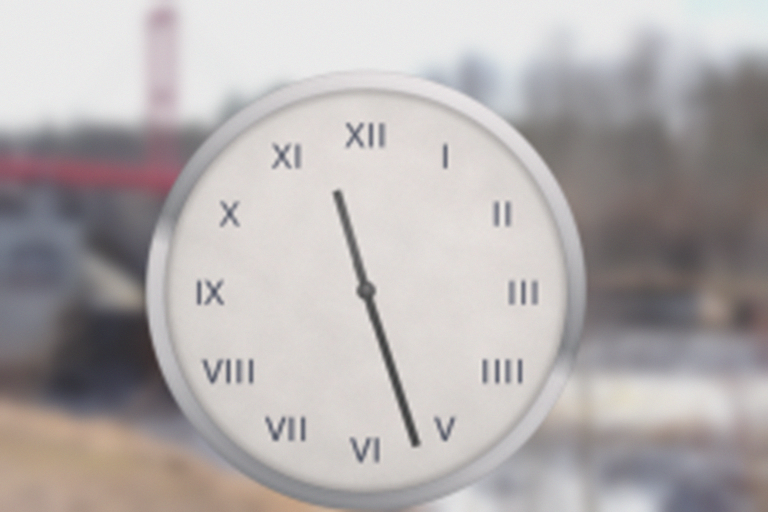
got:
11:27
